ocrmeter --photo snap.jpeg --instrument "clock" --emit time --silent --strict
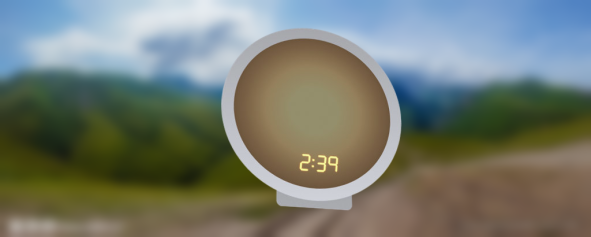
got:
2:39
